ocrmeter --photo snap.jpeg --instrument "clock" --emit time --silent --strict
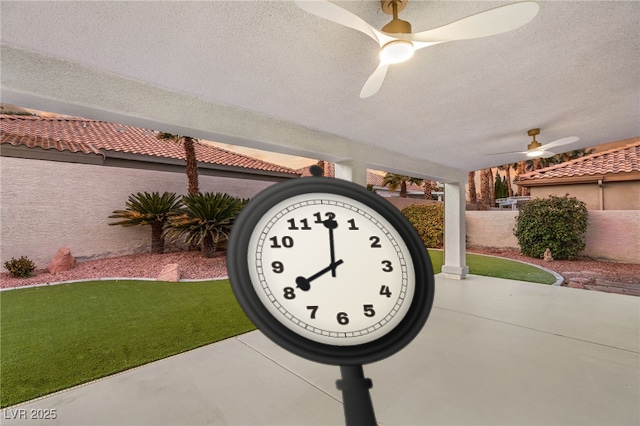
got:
8:01
